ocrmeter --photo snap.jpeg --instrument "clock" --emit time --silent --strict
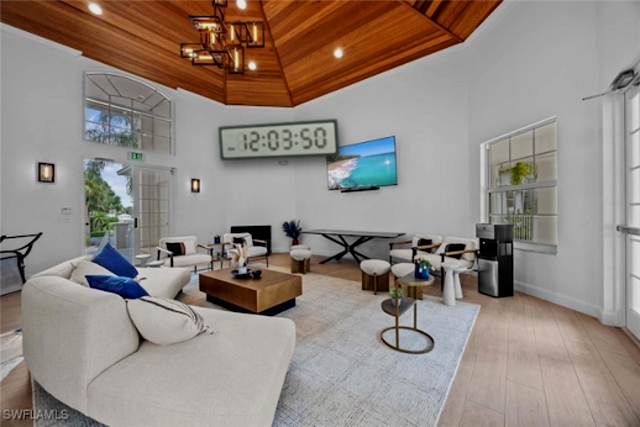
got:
12:03:50
